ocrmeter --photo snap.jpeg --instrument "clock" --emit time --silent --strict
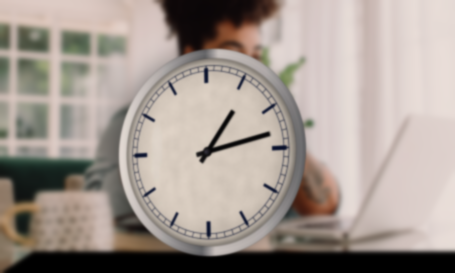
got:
1:13
